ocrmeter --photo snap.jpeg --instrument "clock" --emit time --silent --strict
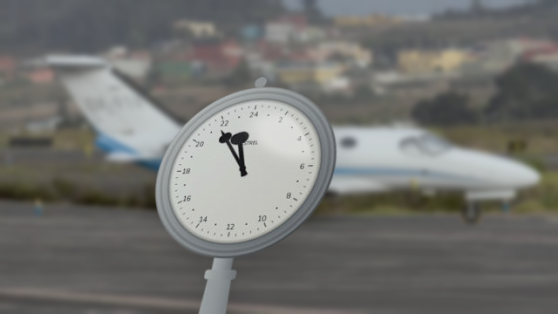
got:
22:54
